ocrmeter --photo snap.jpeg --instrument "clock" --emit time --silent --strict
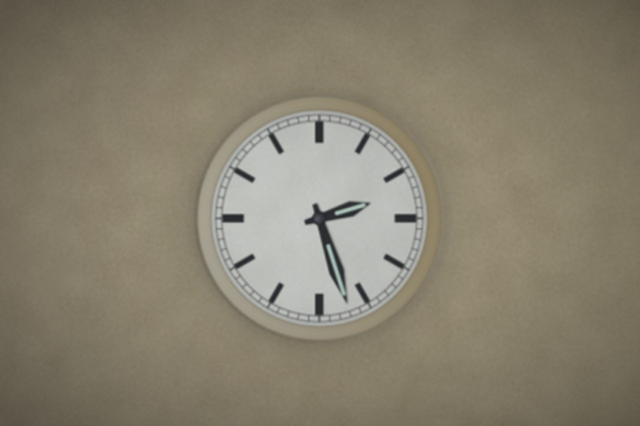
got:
2:27
